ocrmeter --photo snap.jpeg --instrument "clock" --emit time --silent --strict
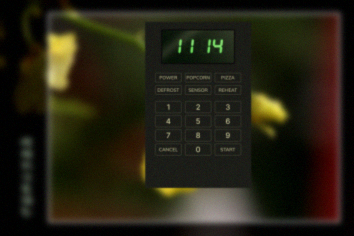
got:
11:14
